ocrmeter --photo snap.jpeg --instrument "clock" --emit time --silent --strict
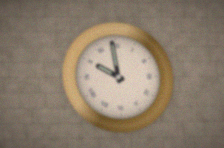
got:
9:59
